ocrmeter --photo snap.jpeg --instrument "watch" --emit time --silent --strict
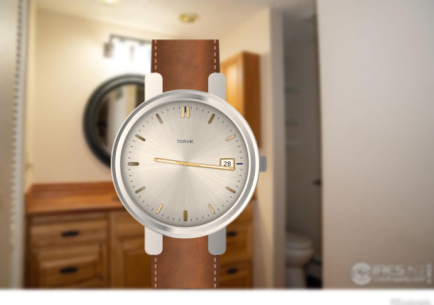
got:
9:16
